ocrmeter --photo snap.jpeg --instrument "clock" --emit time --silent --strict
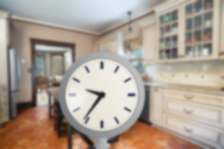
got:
9:36
